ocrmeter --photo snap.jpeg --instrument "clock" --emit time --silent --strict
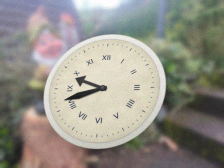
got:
9:42
